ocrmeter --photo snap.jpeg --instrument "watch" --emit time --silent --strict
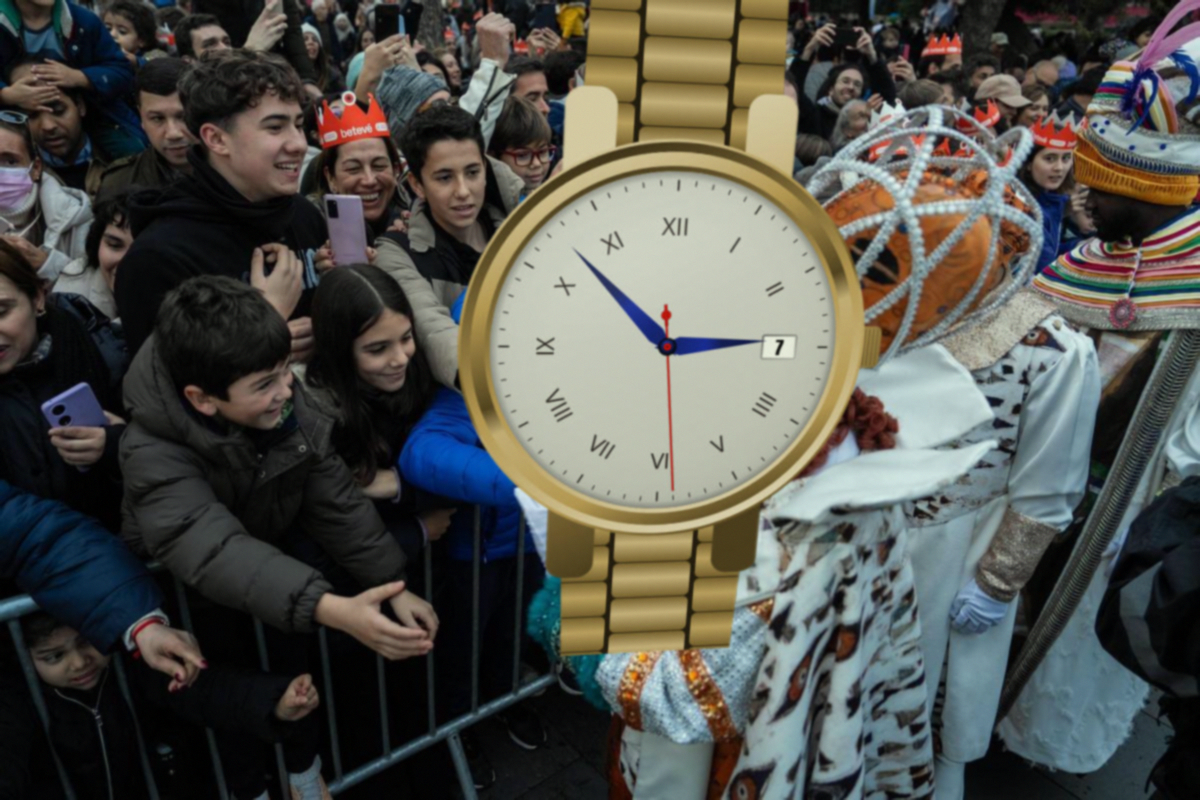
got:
2:52:29
